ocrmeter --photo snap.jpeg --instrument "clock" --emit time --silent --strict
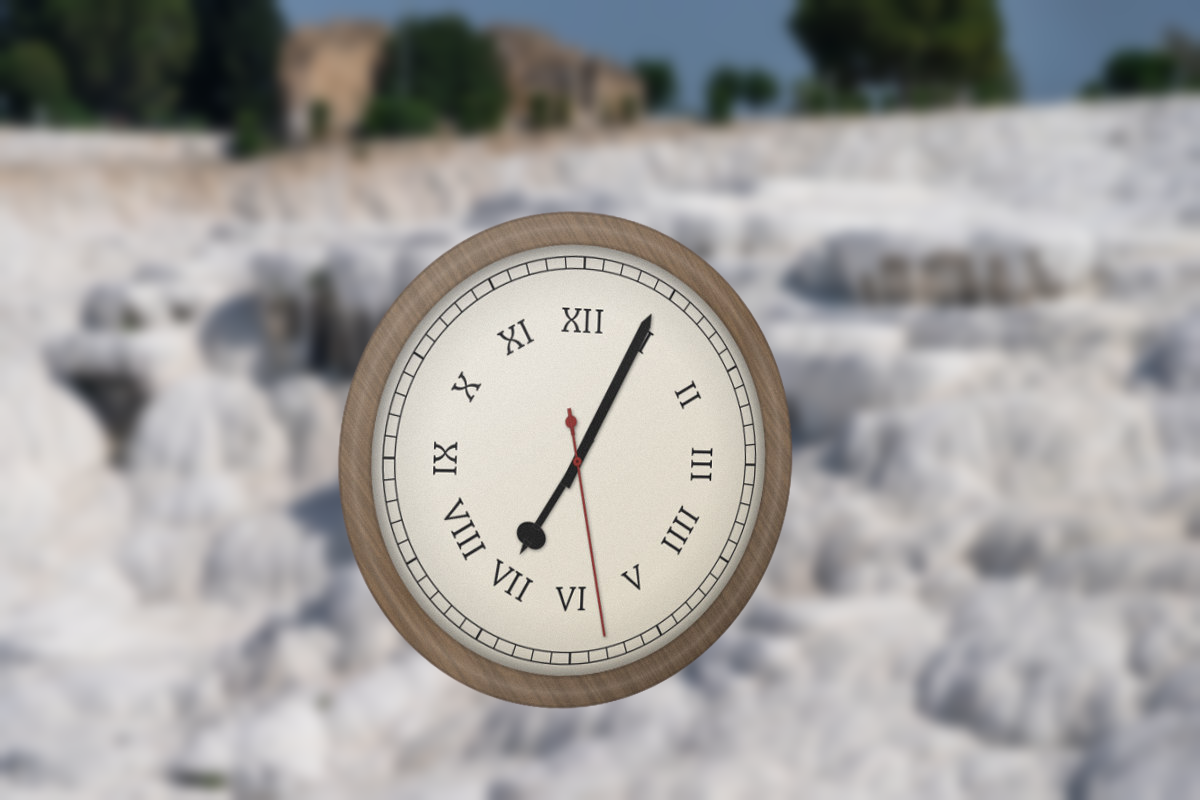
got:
7:04:28
